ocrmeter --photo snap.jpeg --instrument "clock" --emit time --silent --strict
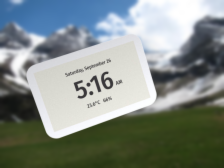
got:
5:16
